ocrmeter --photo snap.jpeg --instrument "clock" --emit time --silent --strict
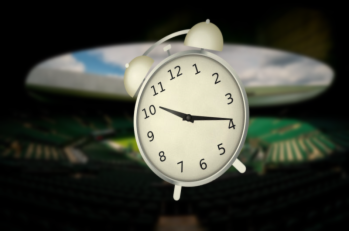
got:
10:19
